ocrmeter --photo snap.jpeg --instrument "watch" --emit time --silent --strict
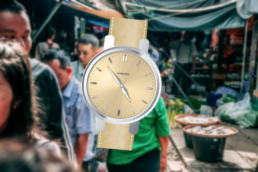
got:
4:53
